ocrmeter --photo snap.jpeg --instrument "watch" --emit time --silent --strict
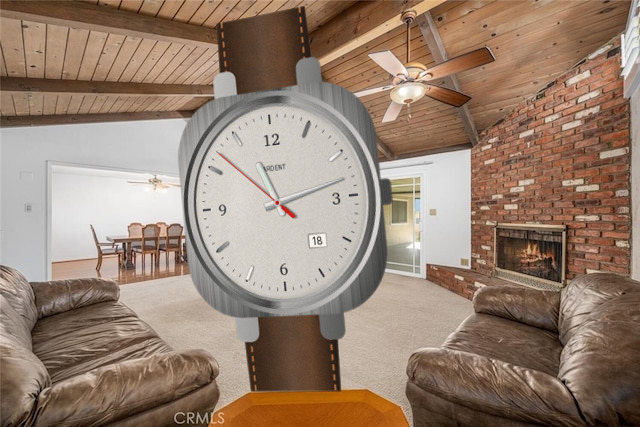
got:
11:12:52
